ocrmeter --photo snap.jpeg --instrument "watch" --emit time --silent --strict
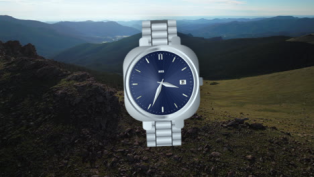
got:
3:34
